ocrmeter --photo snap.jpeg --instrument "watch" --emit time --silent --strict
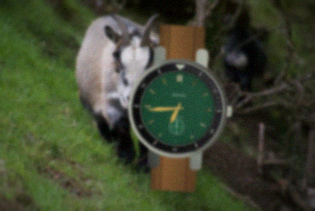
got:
6:44
